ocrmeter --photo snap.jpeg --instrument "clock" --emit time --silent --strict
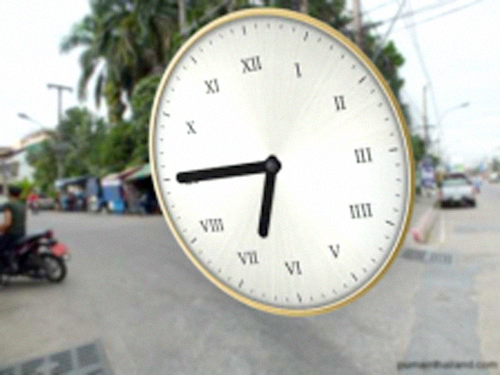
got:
6:45
